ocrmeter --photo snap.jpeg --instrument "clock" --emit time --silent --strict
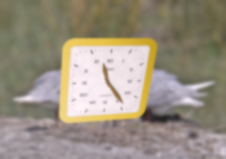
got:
11:24
